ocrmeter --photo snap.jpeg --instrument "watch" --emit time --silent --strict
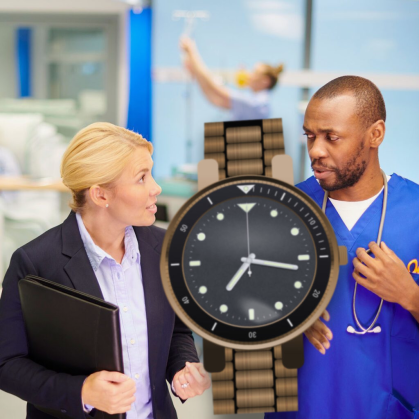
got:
7:17:00
